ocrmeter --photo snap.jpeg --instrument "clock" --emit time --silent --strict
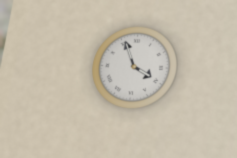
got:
3:56
